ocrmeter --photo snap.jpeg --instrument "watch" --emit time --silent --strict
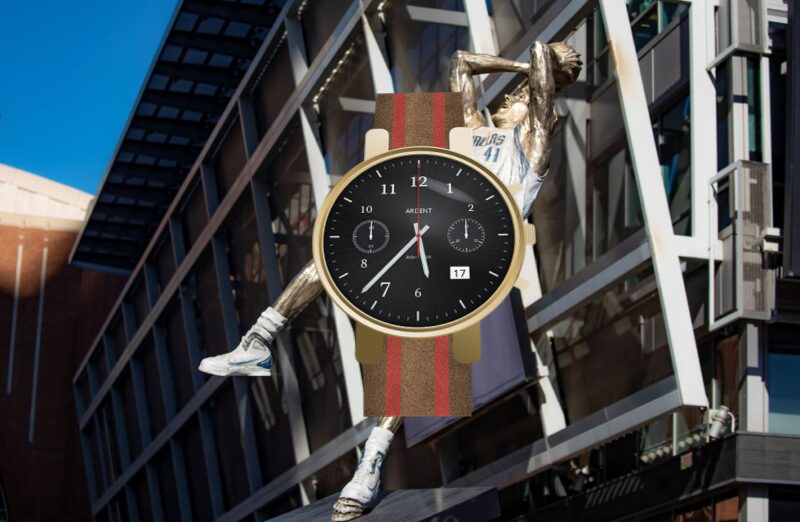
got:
5:37
